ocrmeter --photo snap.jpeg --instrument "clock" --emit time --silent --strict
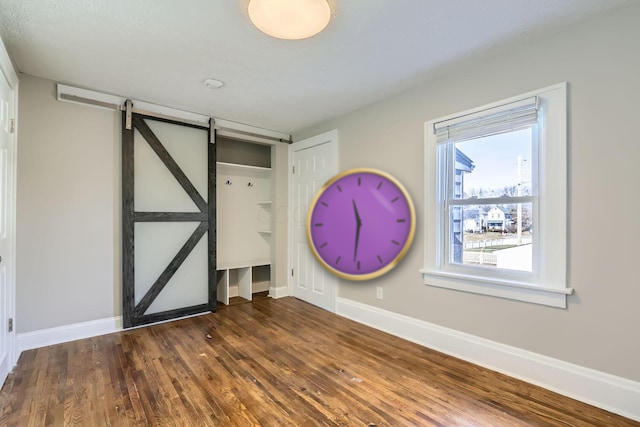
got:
11:31
